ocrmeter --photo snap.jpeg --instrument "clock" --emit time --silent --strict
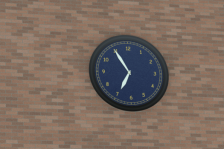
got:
6:55
